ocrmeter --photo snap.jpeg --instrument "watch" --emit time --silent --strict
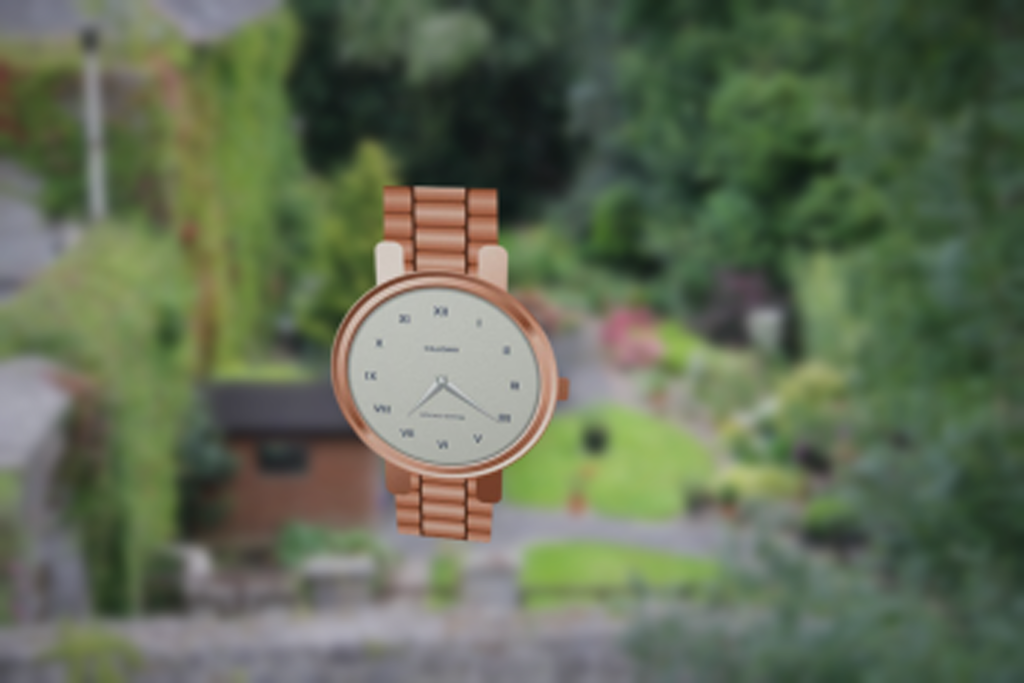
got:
7:21
